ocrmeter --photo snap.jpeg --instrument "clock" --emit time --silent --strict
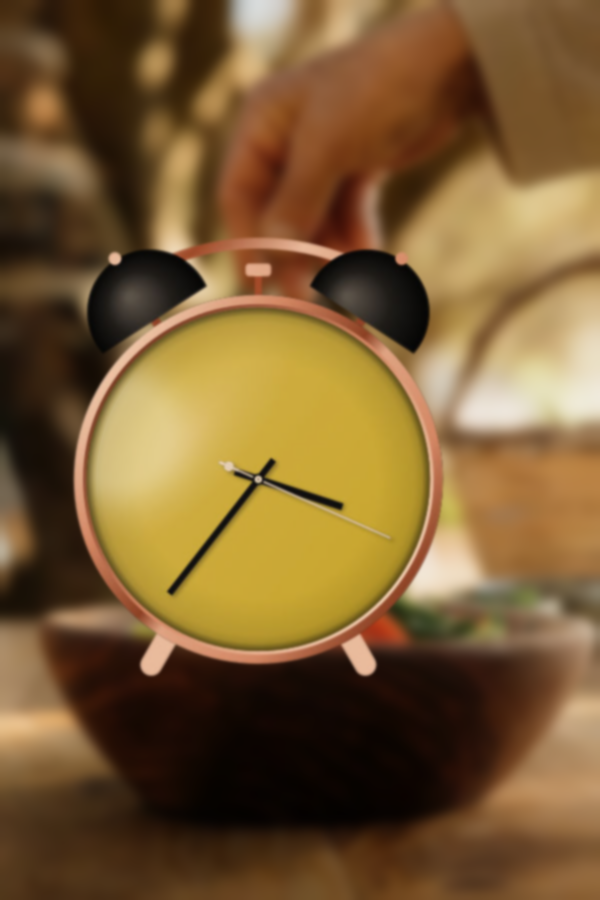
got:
3:36:19
